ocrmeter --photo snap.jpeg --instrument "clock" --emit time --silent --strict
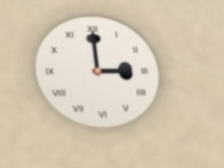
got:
3:00
